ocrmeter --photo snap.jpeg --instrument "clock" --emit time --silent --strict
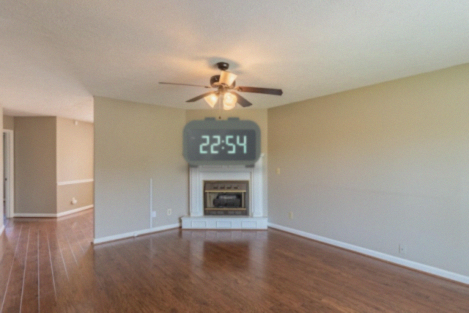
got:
22:54
